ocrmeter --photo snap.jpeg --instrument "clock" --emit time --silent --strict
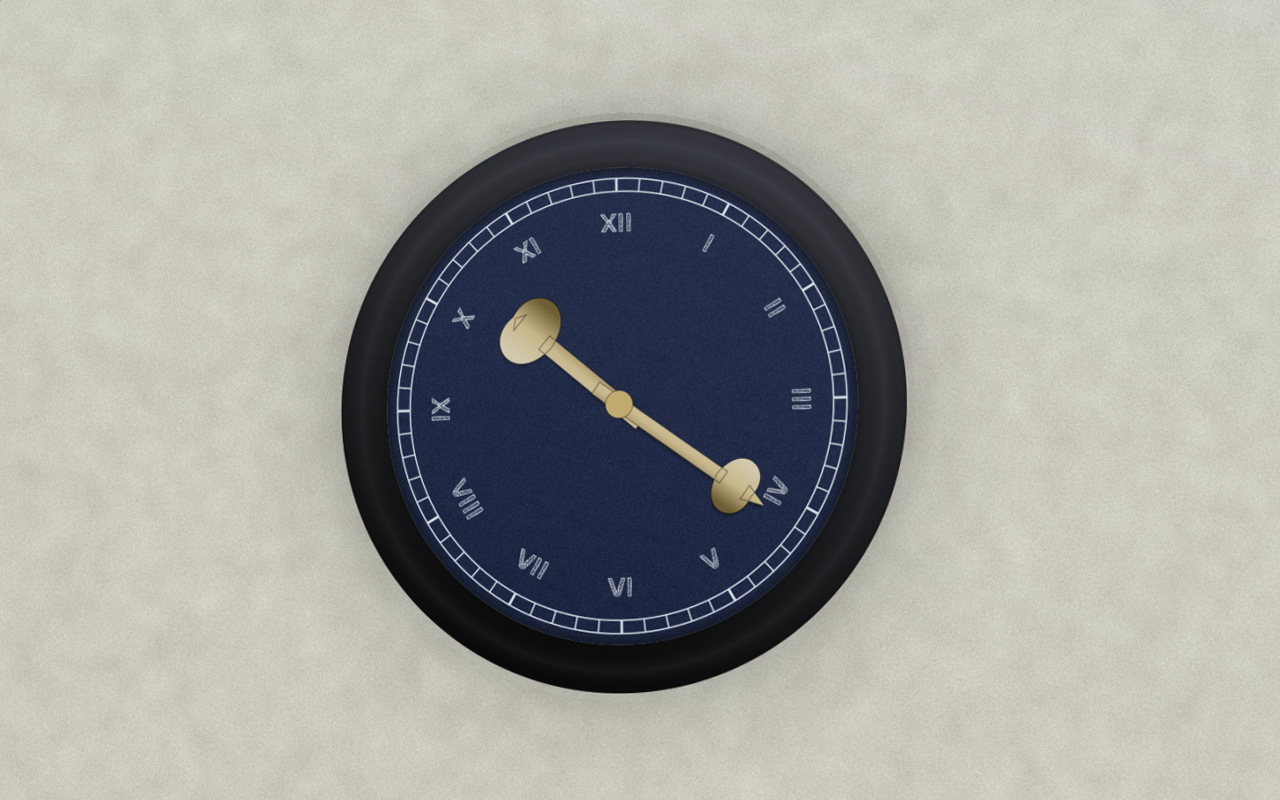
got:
10:21
